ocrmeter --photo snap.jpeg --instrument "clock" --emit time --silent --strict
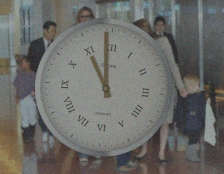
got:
10:59
